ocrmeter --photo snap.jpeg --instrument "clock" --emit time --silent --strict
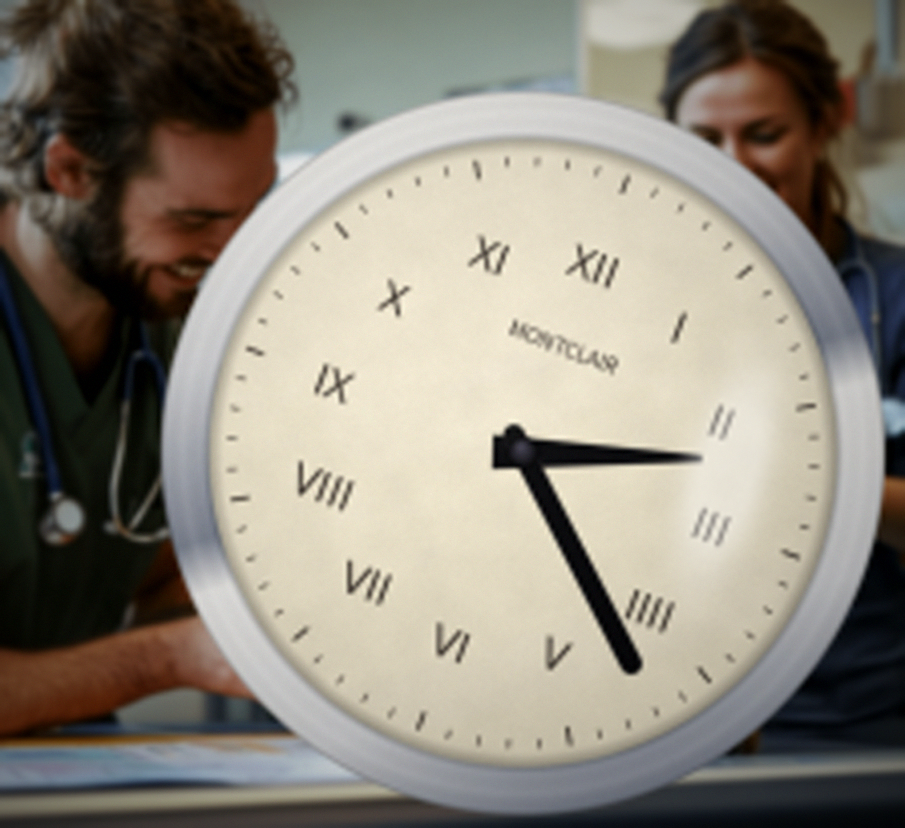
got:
2:22
